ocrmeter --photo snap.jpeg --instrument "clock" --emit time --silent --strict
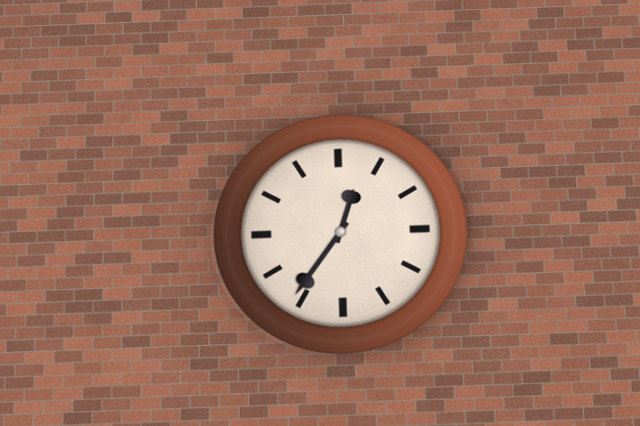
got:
12:36
